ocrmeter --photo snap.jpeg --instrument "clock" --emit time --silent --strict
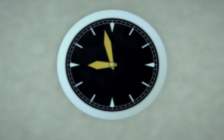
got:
8:58
